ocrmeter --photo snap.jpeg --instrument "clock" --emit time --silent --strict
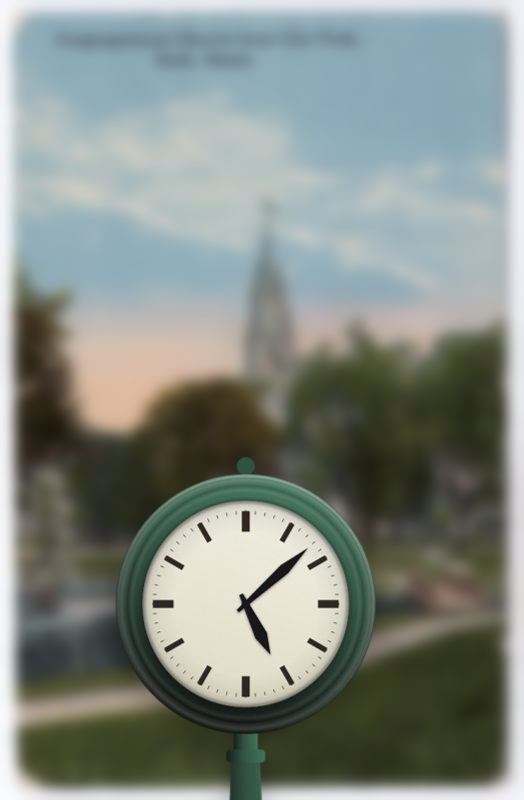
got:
5:08
